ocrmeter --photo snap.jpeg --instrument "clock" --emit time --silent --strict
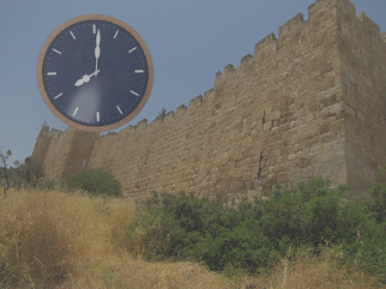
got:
8:01
